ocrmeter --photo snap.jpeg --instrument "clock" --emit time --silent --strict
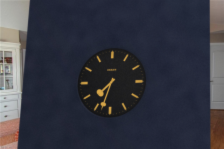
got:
7:33
